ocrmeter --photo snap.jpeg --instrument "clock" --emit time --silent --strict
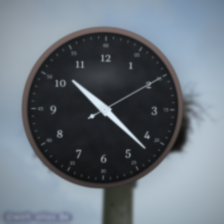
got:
10:22:10
